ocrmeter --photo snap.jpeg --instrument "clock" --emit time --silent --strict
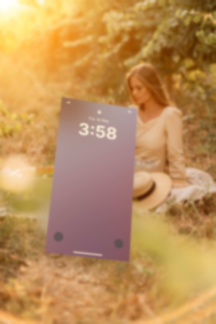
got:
3:58
